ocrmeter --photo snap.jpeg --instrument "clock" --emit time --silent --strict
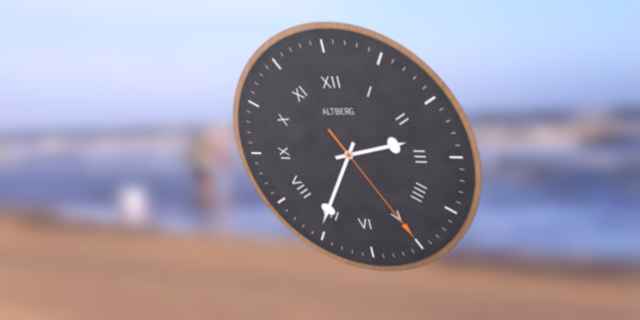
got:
2:35:25
